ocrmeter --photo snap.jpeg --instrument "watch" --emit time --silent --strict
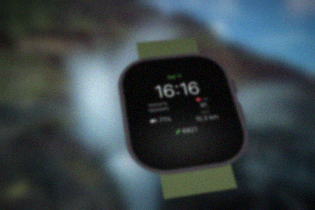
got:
16:16
